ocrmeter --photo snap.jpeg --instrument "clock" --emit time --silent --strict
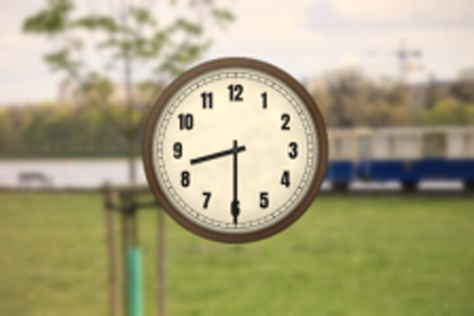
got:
8:30
